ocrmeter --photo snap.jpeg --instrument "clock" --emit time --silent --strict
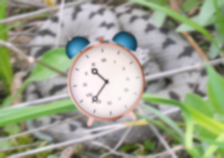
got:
10:37
